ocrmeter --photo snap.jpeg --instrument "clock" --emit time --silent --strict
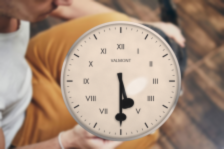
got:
5:30
